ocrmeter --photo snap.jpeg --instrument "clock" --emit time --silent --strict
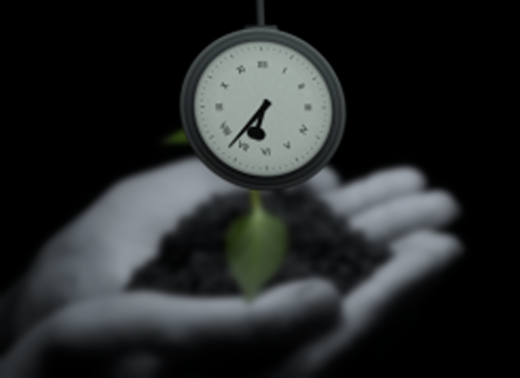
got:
6:37
